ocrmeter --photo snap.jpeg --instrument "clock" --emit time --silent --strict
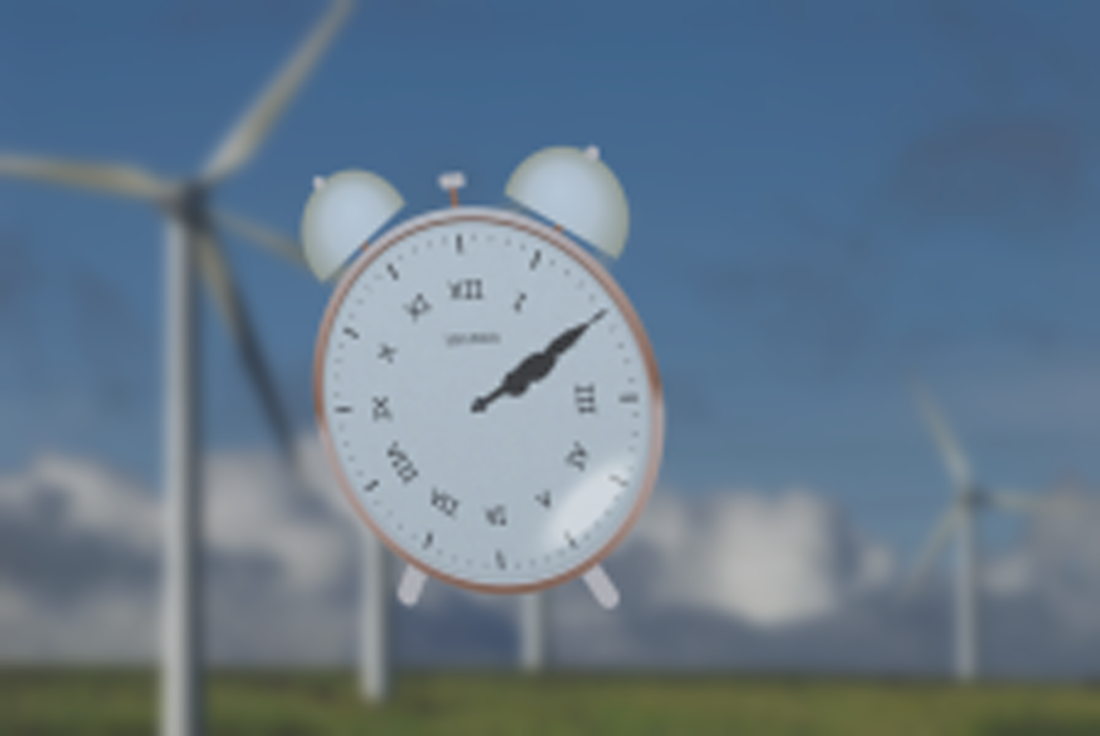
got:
2:10
